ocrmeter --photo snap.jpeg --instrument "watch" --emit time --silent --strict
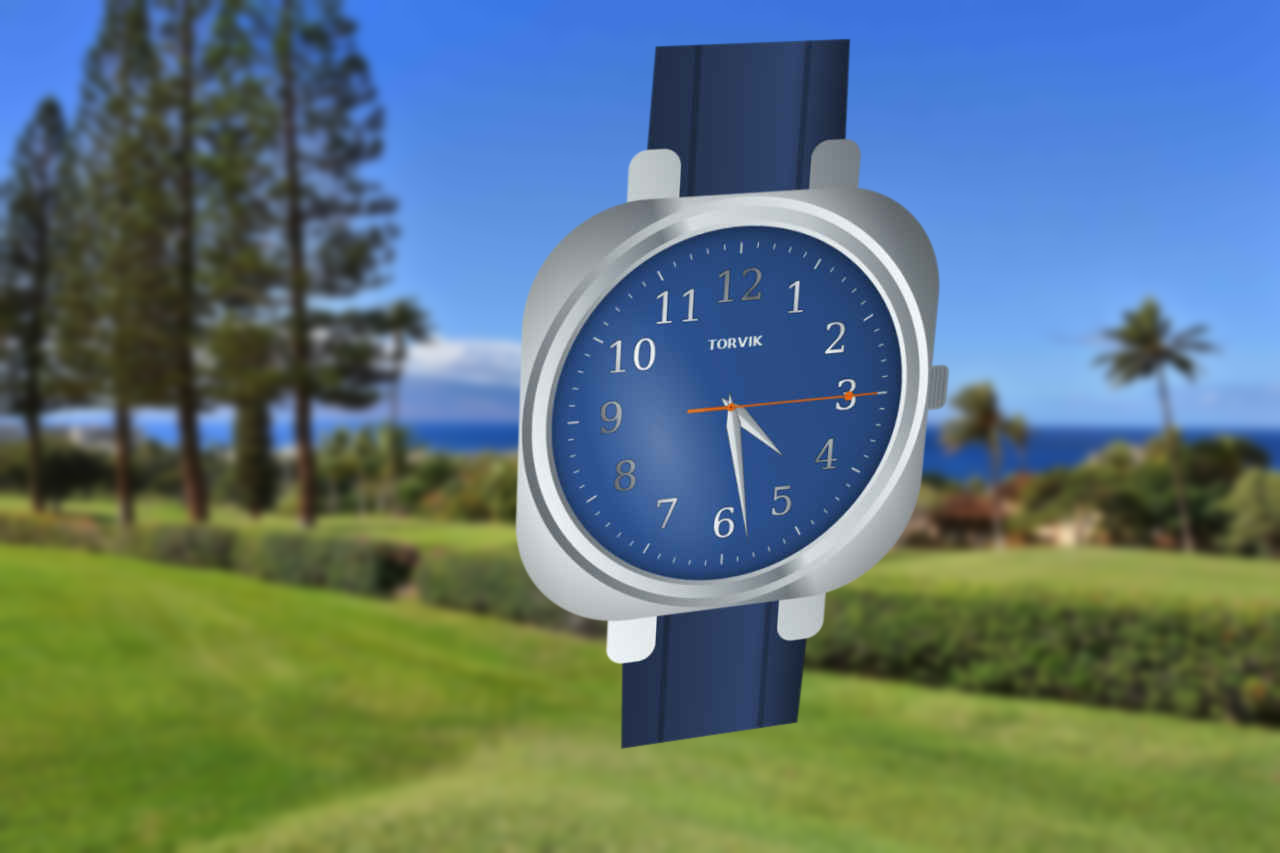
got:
4:28:15
